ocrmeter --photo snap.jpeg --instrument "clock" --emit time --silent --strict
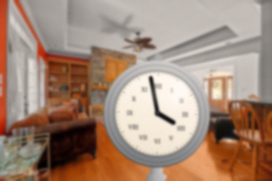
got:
3:58
